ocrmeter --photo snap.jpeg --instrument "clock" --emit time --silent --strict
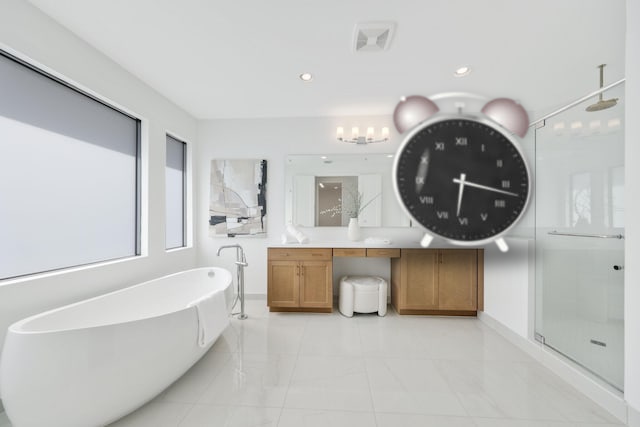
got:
6:17
